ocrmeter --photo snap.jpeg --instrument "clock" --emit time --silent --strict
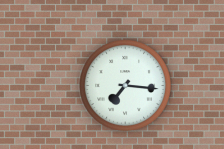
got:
7:16
